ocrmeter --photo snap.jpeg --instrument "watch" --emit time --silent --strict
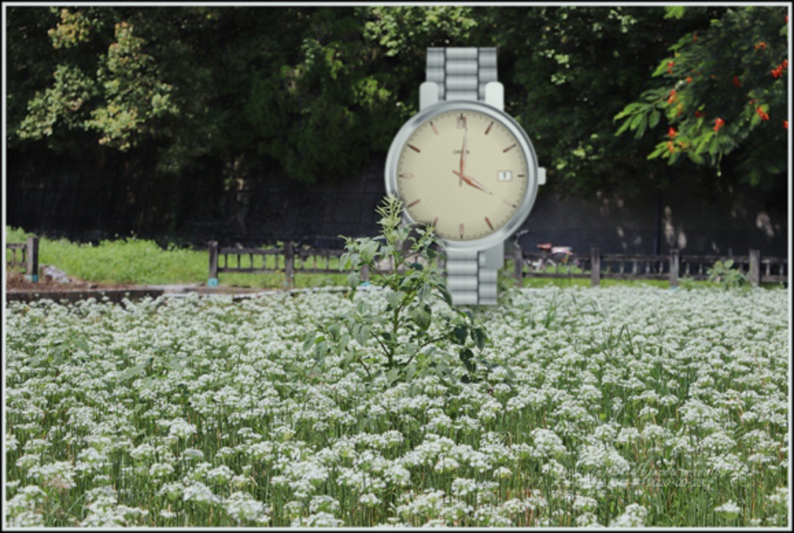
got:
4:01
